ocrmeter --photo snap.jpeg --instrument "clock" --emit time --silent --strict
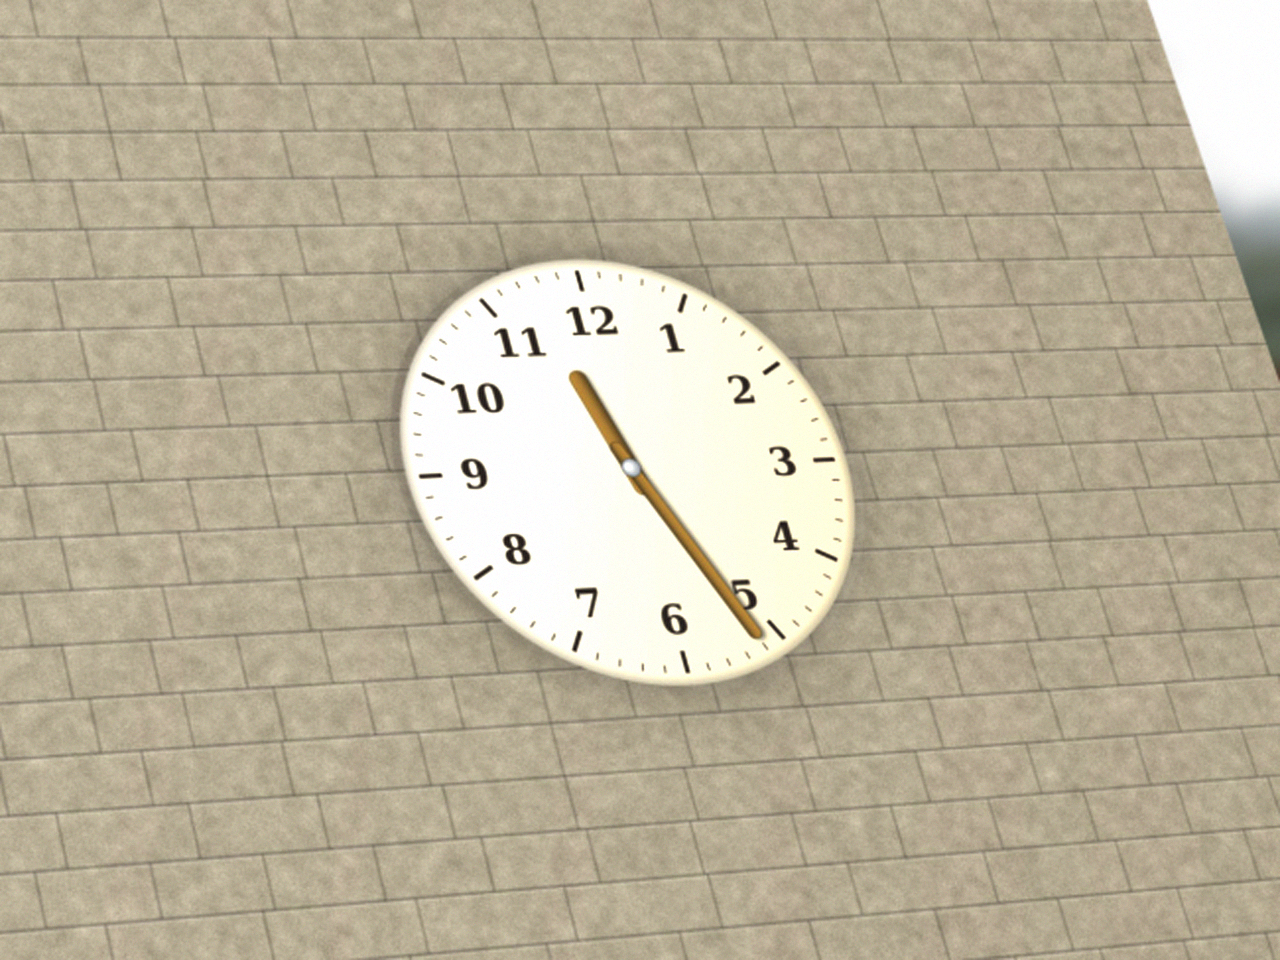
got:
11:26
